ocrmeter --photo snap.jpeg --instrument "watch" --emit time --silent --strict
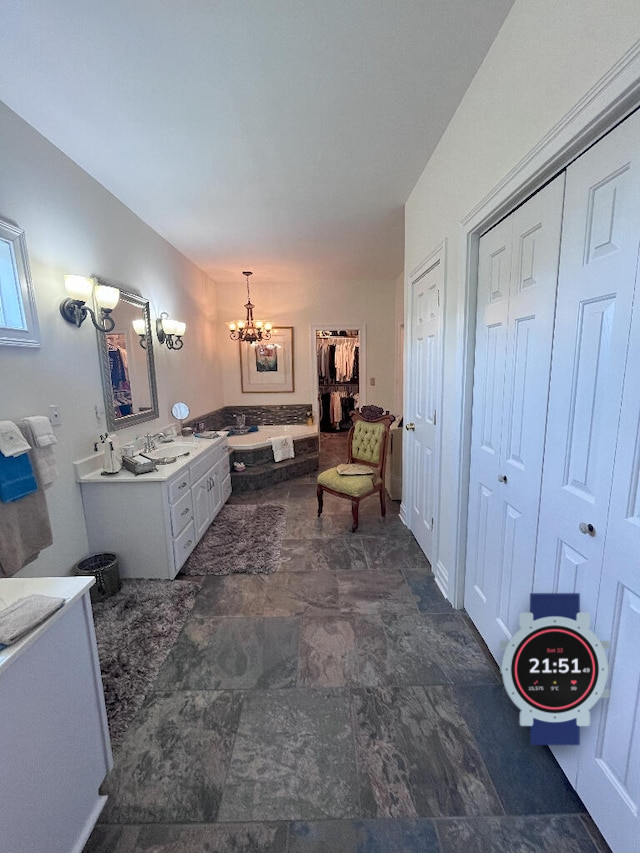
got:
21:51
